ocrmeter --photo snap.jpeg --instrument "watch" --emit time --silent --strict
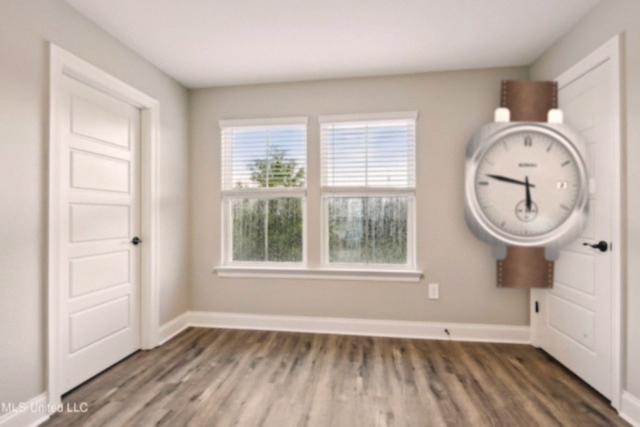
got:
5:47
